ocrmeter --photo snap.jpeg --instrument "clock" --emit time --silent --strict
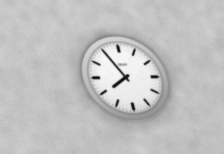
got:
7:55
